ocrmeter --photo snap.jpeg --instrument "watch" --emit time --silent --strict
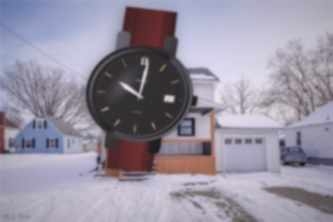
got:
10:01
